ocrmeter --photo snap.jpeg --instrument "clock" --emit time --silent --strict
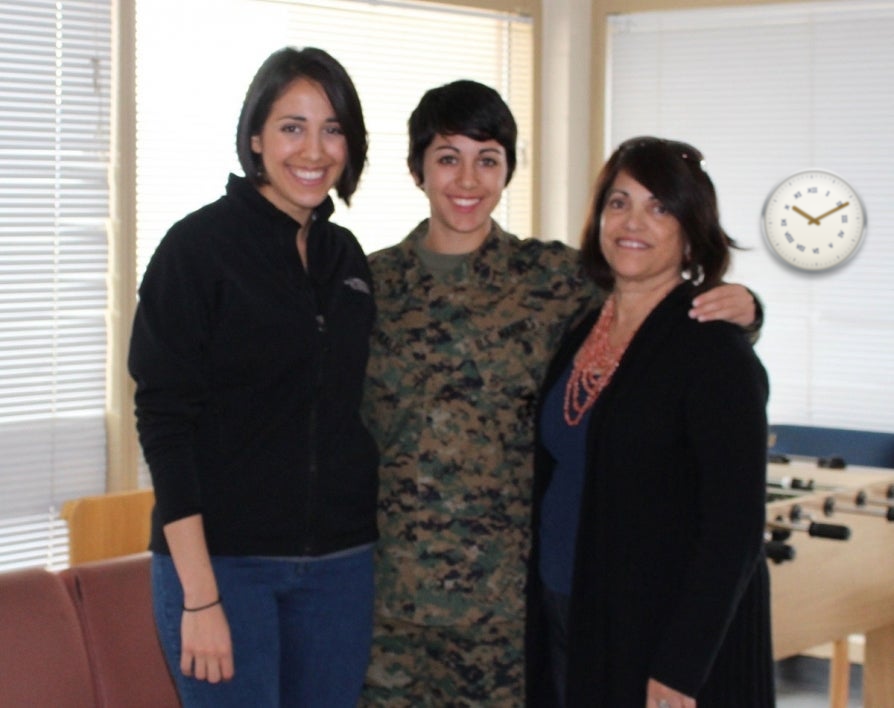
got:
10:11
